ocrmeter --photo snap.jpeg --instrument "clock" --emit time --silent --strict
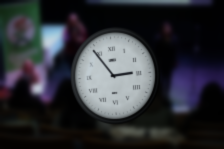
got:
2:54
